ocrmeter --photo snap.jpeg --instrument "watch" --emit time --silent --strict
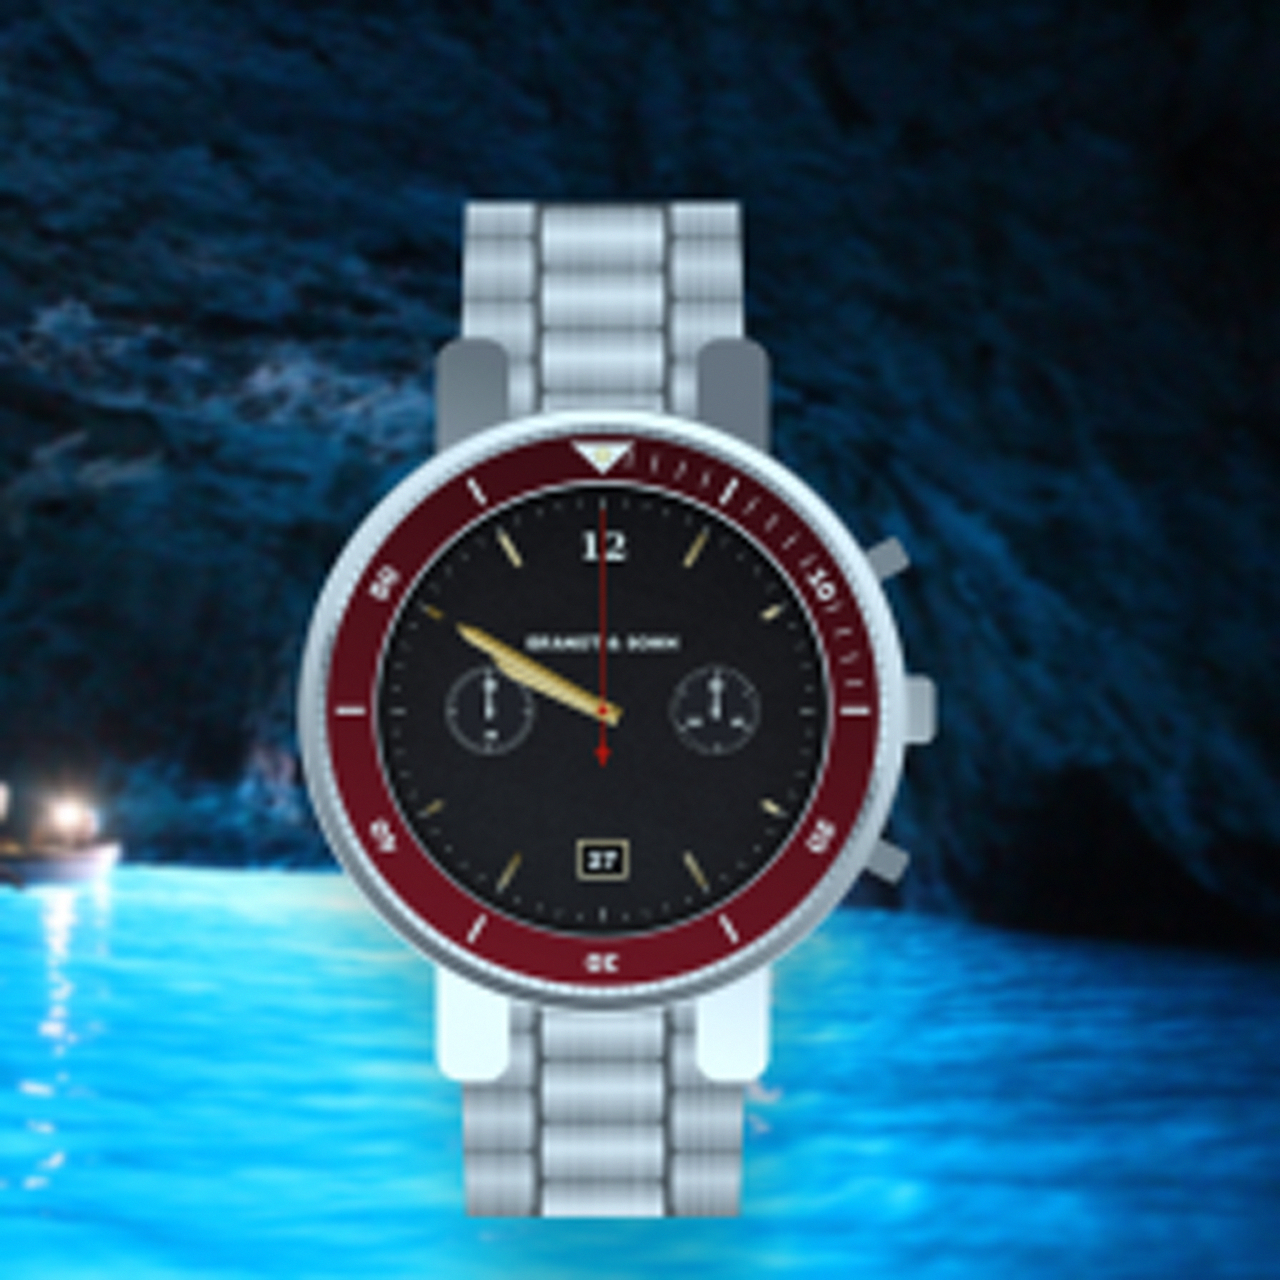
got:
9:50
